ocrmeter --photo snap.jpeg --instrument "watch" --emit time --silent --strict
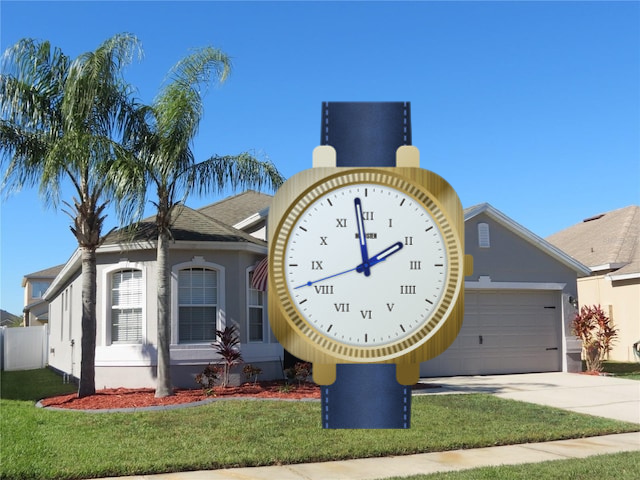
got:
1:58:42
